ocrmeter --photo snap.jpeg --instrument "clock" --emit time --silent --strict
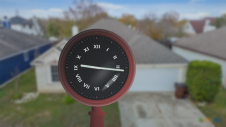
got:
9:16
